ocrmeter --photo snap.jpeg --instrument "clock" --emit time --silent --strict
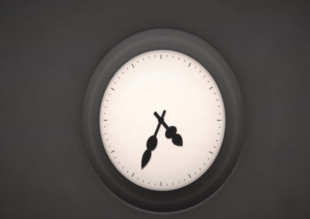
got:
4:34
